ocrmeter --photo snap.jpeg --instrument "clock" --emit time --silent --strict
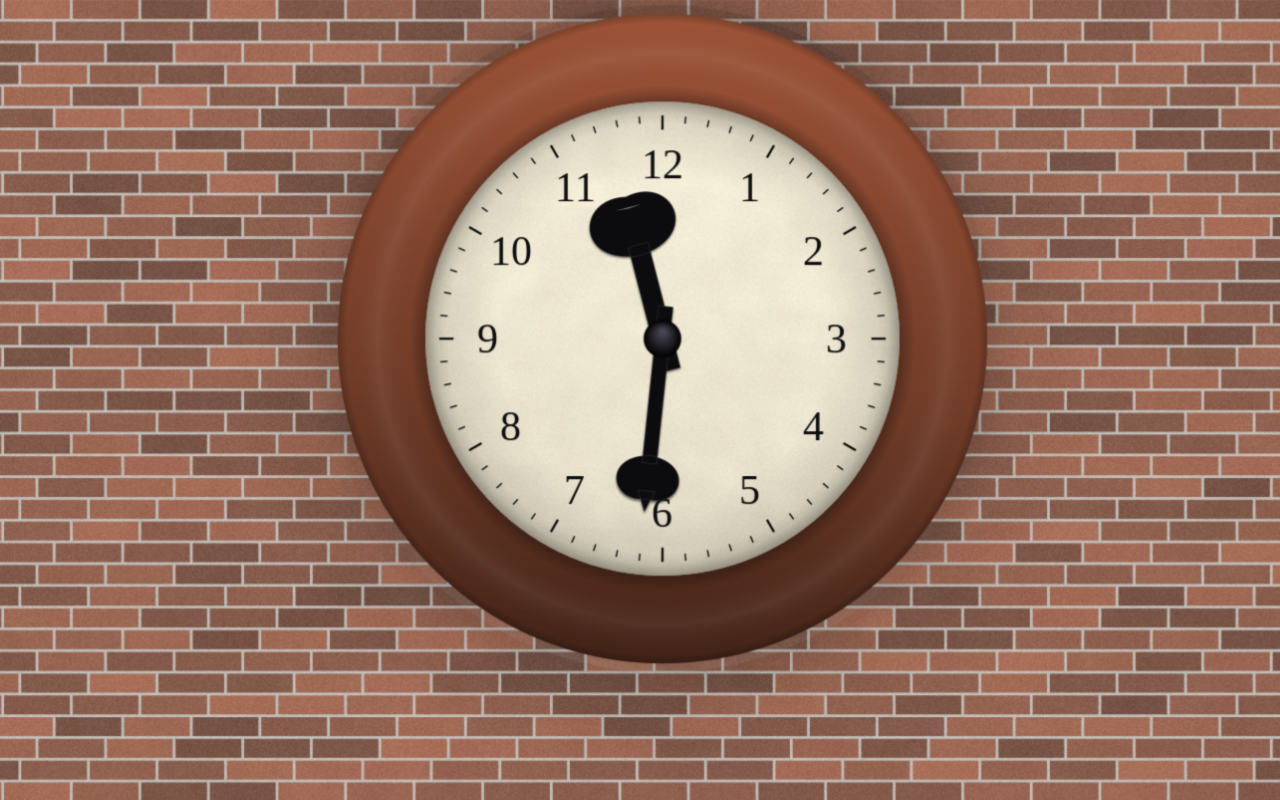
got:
11:31
